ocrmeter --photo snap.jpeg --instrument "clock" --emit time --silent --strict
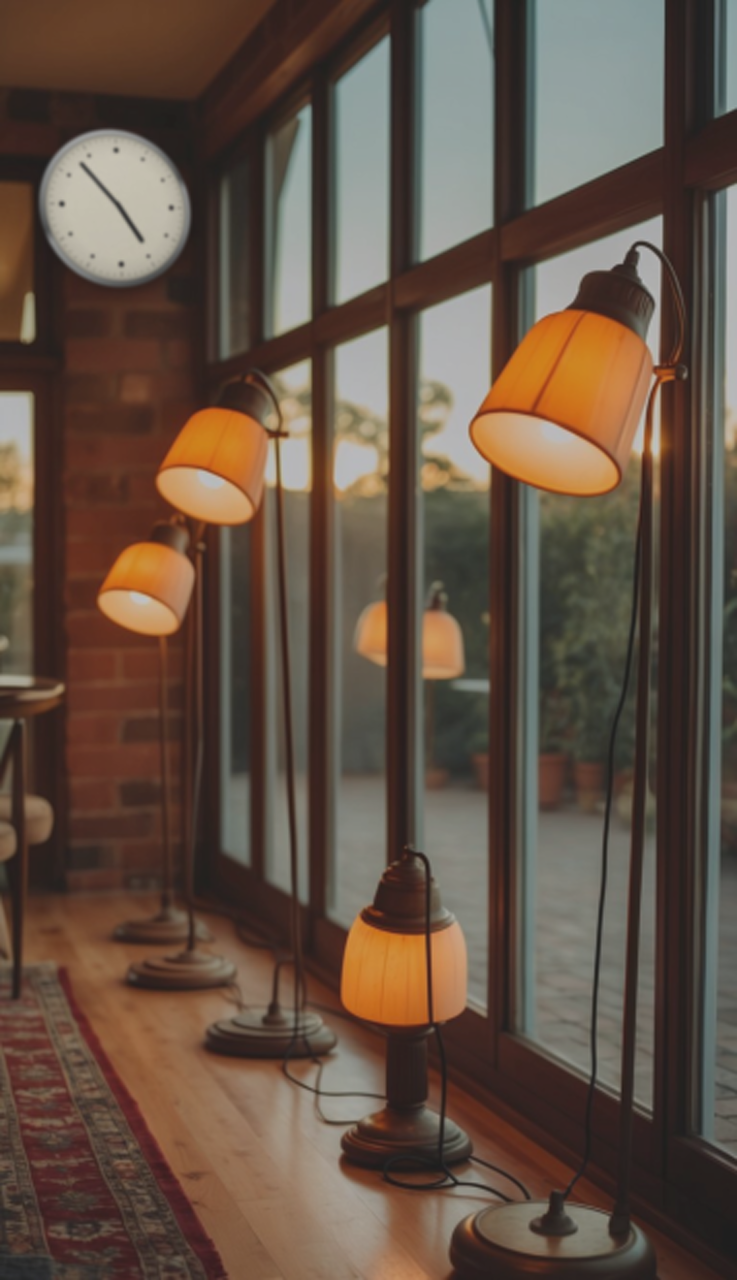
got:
4:53
